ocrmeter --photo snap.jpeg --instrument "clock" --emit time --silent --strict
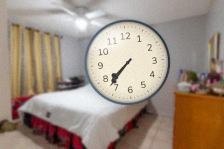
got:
7:37
